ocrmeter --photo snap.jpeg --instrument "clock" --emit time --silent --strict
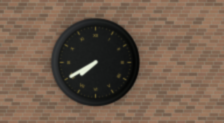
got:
7:40
